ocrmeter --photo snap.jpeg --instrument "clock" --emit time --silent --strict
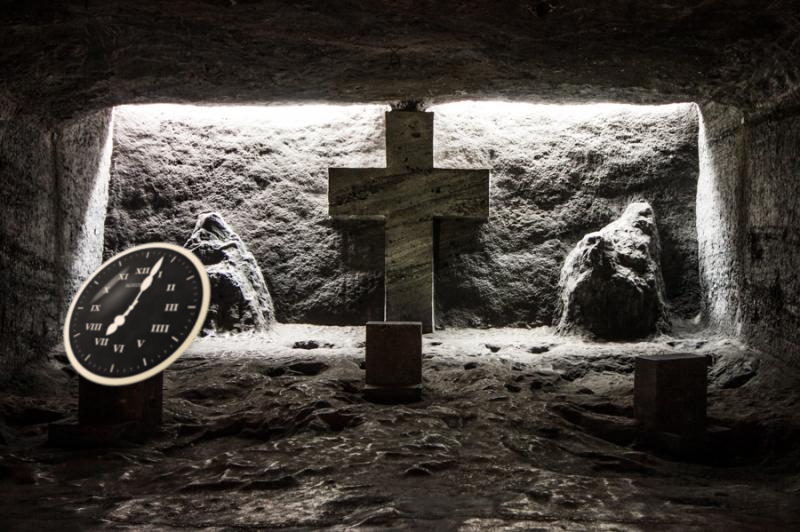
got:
7:03
